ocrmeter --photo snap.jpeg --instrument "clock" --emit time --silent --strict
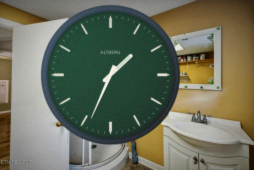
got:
1:34
